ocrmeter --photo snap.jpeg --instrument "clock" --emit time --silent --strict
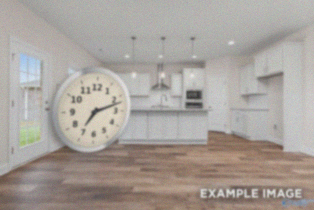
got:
7:12
